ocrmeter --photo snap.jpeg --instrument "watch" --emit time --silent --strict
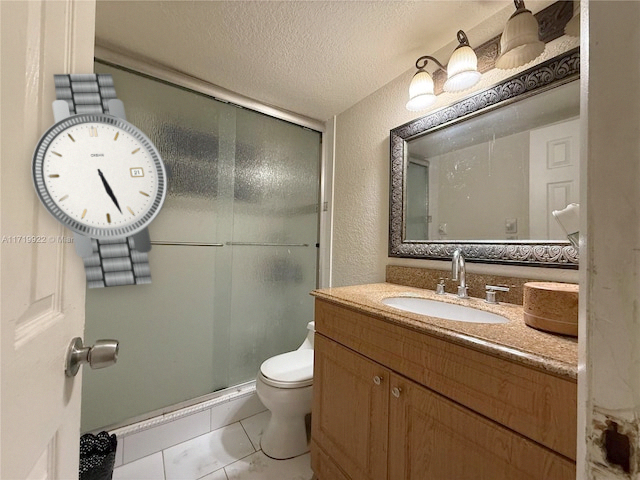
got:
5:27
